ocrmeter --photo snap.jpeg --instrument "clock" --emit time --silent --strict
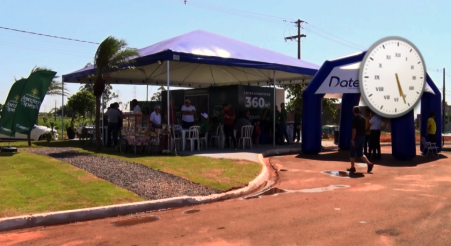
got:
5:26
